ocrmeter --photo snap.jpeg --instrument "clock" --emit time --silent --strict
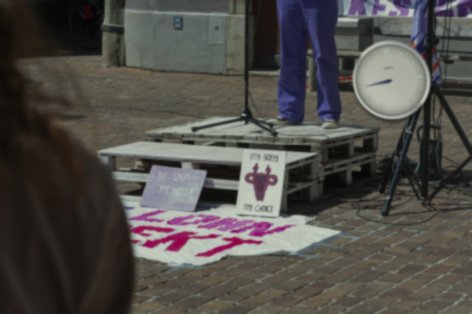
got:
8:44
